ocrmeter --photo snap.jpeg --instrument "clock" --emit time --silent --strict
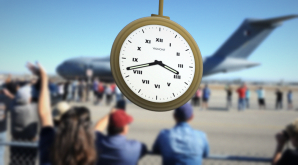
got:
3:42
